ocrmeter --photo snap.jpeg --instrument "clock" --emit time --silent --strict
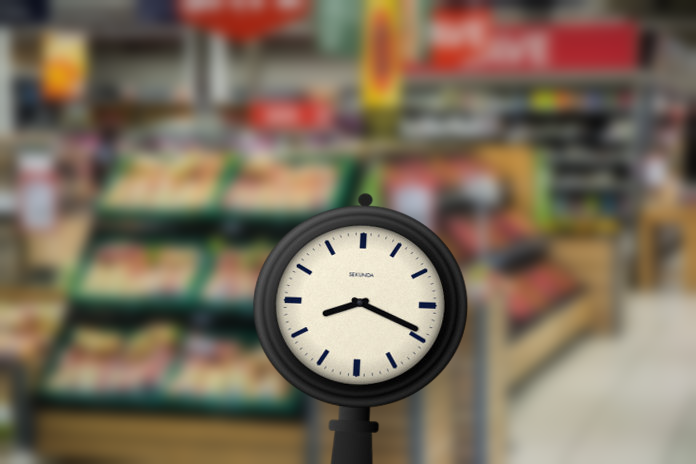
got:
8:19
